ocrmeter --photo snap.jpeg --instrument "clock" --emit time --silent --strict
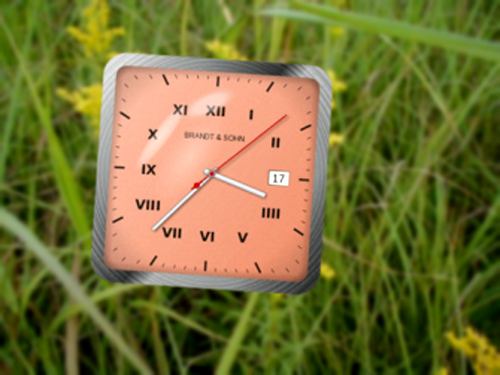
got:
3:37:08
